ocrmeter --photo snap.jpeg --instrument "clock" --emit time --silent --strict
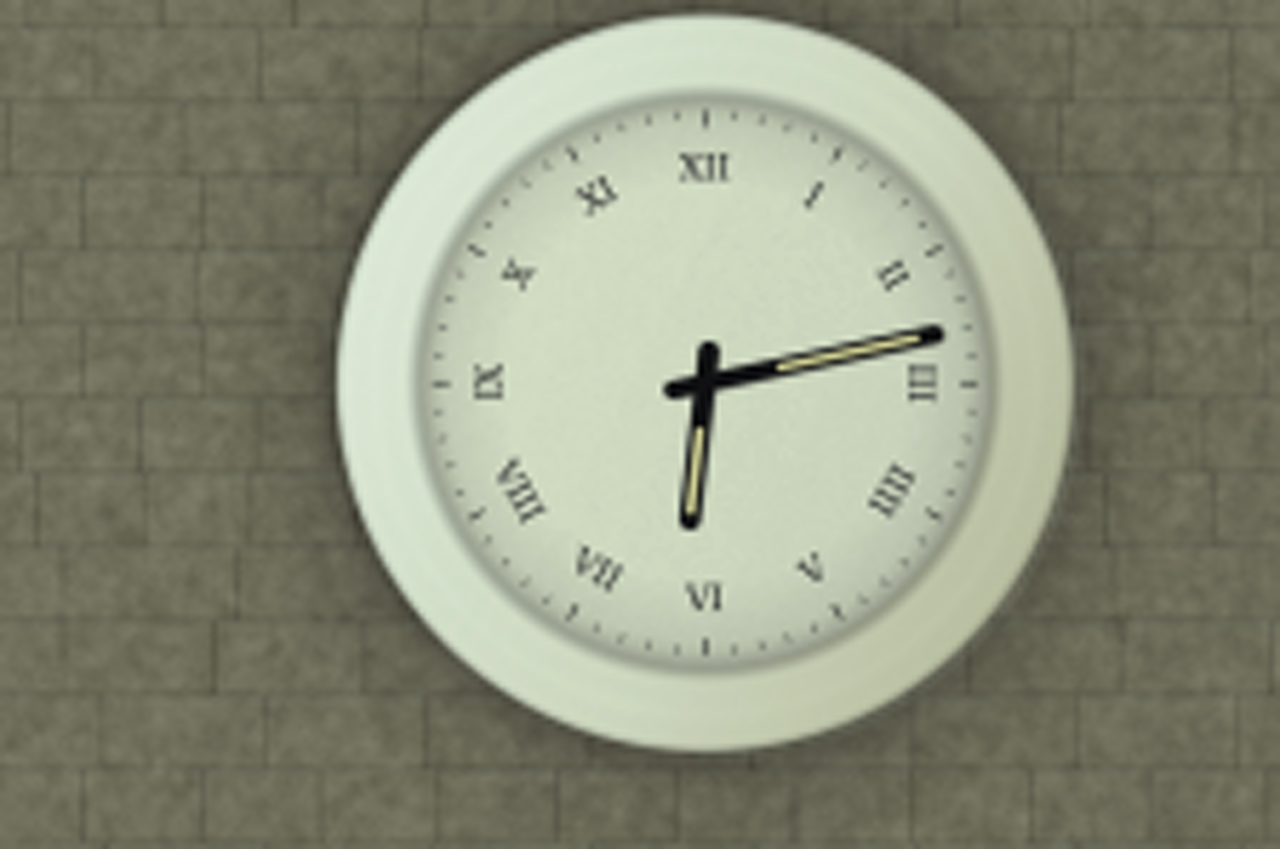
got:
6:13
